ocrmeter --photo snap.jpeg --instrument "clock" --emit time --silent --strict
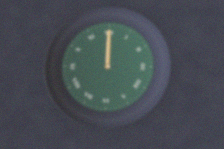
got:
12:00
